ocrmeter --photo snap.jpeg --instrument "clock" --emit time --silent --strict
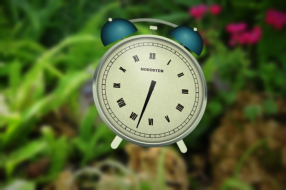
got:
6:33
